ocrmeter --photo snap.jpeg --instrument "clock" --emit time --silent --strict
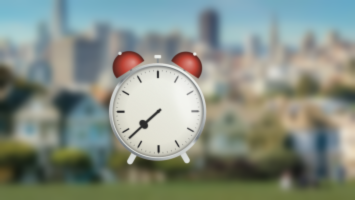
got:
7:38
